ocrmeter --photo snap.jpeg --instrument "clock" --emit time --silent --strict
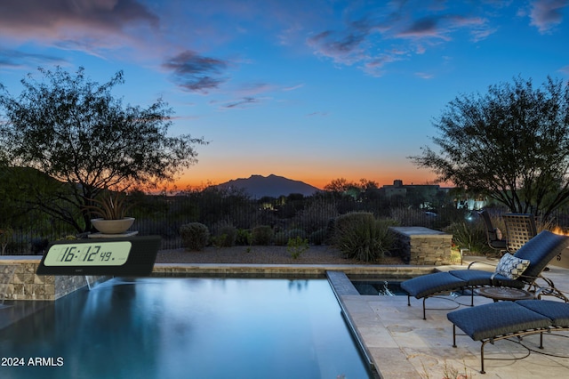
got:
16:12:49
